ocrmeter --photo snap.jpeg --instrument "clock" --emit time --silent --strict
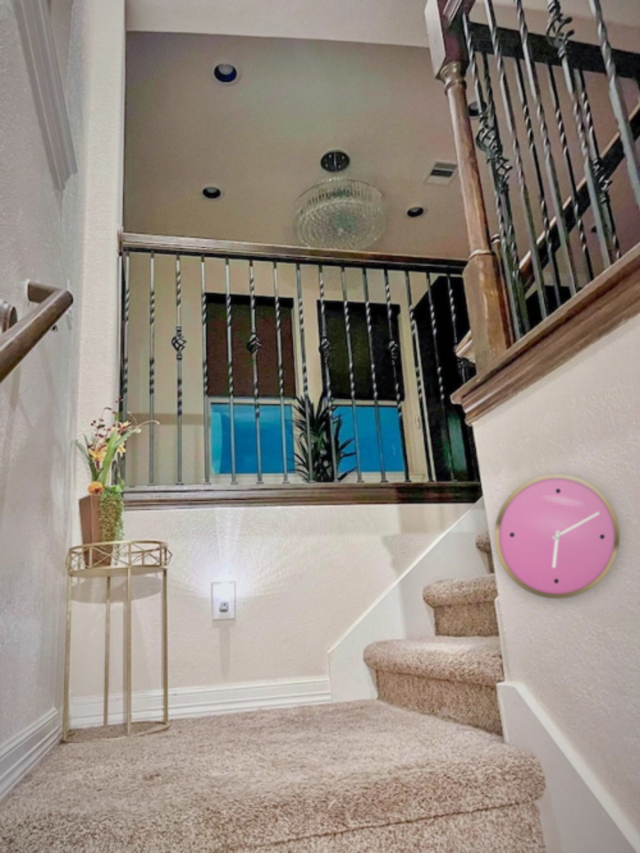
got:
6:10
